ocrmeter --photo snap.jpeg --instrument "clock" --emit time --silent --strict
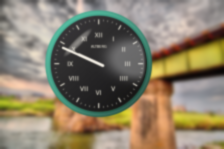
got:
9:49
